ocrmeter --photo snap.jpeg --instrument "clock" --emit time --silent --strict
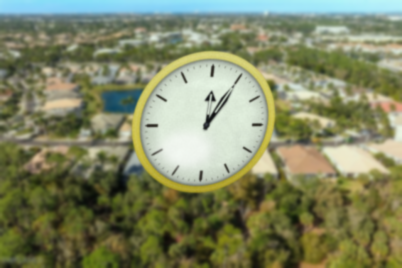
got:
12:05
